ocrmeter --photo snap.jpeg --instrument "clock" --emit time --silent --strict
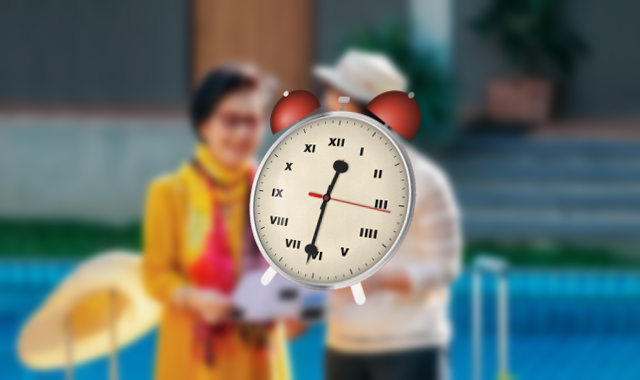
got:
12:31:16
